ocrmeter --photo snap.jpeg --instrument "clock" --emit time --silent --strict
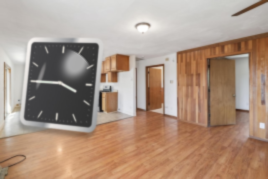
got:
3:45
